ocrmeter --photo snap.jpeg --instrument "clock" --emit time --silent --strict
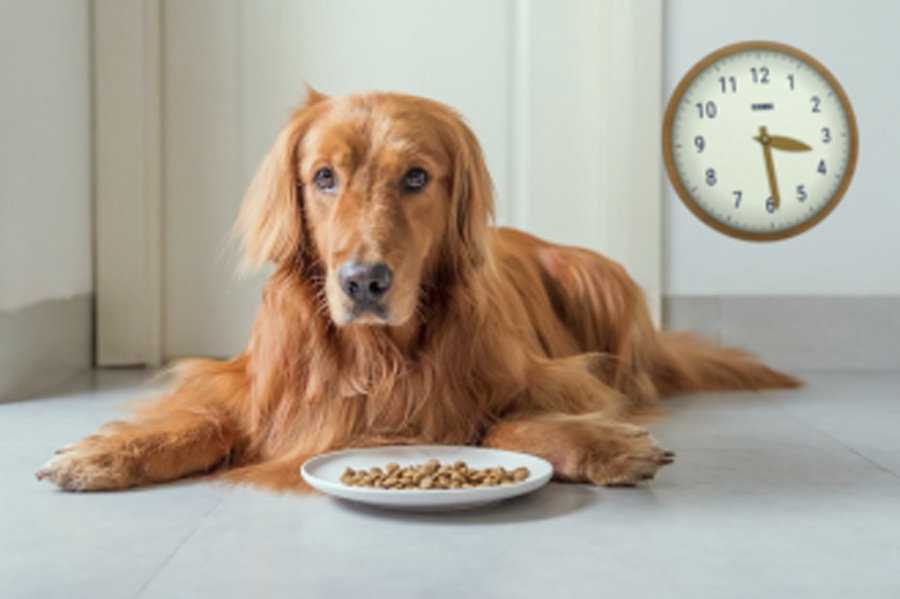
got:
3:29
